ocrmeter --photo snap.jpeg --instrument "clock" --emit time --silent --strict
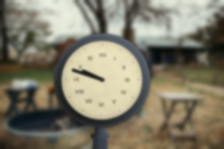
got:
9:48
